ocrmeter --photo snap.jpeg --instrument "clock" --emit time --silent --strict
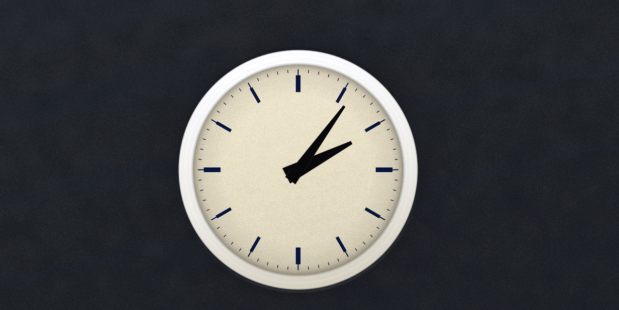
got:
2:06
